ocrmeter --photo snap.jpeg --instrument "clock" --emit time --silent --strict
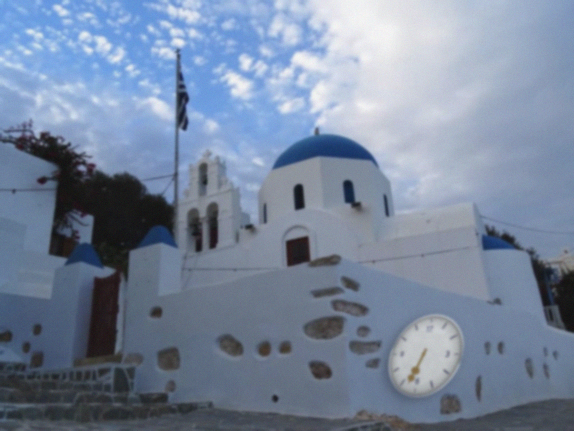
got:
6:33
